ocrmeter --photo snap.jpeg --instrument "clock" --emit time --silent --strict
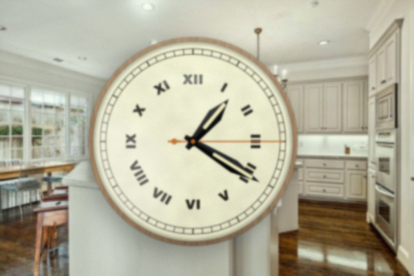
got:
1:20:15
